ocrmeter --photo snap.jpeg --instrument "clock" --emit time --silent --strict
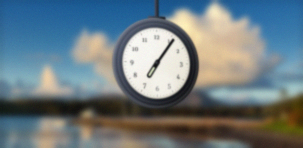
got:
7:06
